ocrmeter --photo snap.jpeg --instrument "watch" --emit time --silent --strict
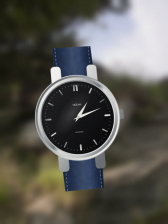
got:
1:12
